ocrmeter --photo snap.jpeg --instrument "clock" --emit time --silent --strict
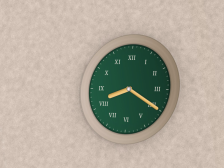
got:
8:20
